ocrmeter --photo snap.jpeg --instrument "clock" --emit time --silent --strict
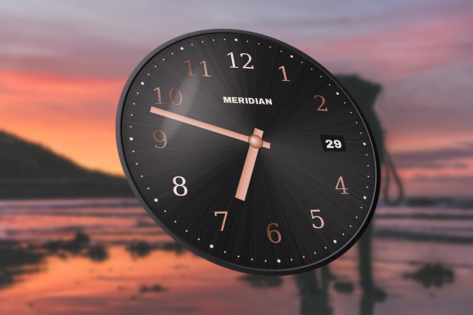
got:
6:48
